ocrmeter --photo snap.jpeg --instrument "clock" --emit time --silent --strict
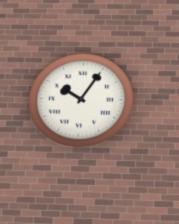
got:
10:05
